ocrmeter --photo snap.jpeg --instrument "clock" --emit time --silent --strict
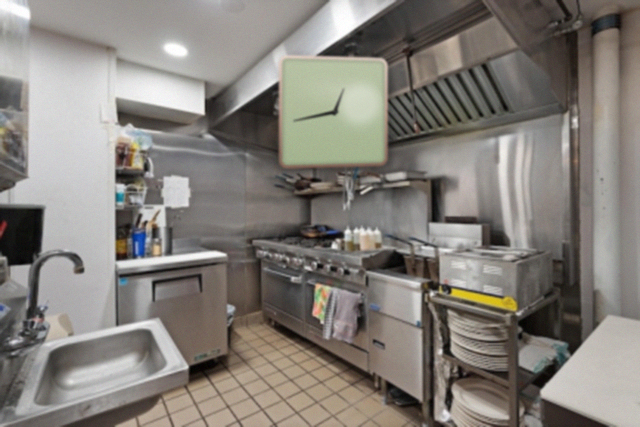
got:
12:43
